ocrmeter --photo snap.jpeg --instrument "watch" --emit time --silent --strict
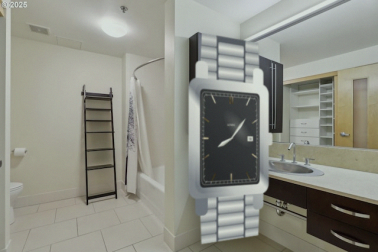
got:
8:07
